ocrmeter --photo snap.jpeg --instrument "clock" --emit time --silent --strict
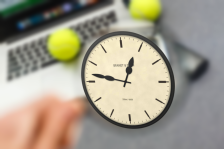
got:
12:47
